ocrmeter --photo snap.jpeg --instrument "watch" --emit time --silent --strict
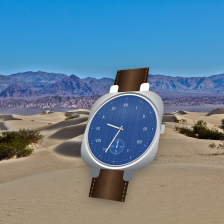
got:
9:34
